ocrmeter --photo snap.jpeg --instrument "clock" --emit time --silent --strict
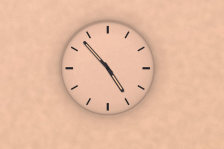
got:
4:53
